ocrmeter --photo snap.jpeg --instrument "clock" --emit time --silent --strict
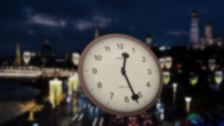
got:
12:27
